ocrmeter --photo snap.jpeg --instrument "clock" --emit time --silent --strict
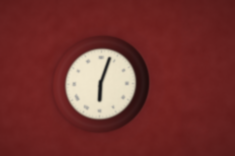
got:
6:03
